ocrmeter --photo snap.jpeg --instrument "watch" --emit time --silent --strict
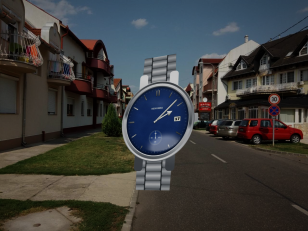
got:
2:08
